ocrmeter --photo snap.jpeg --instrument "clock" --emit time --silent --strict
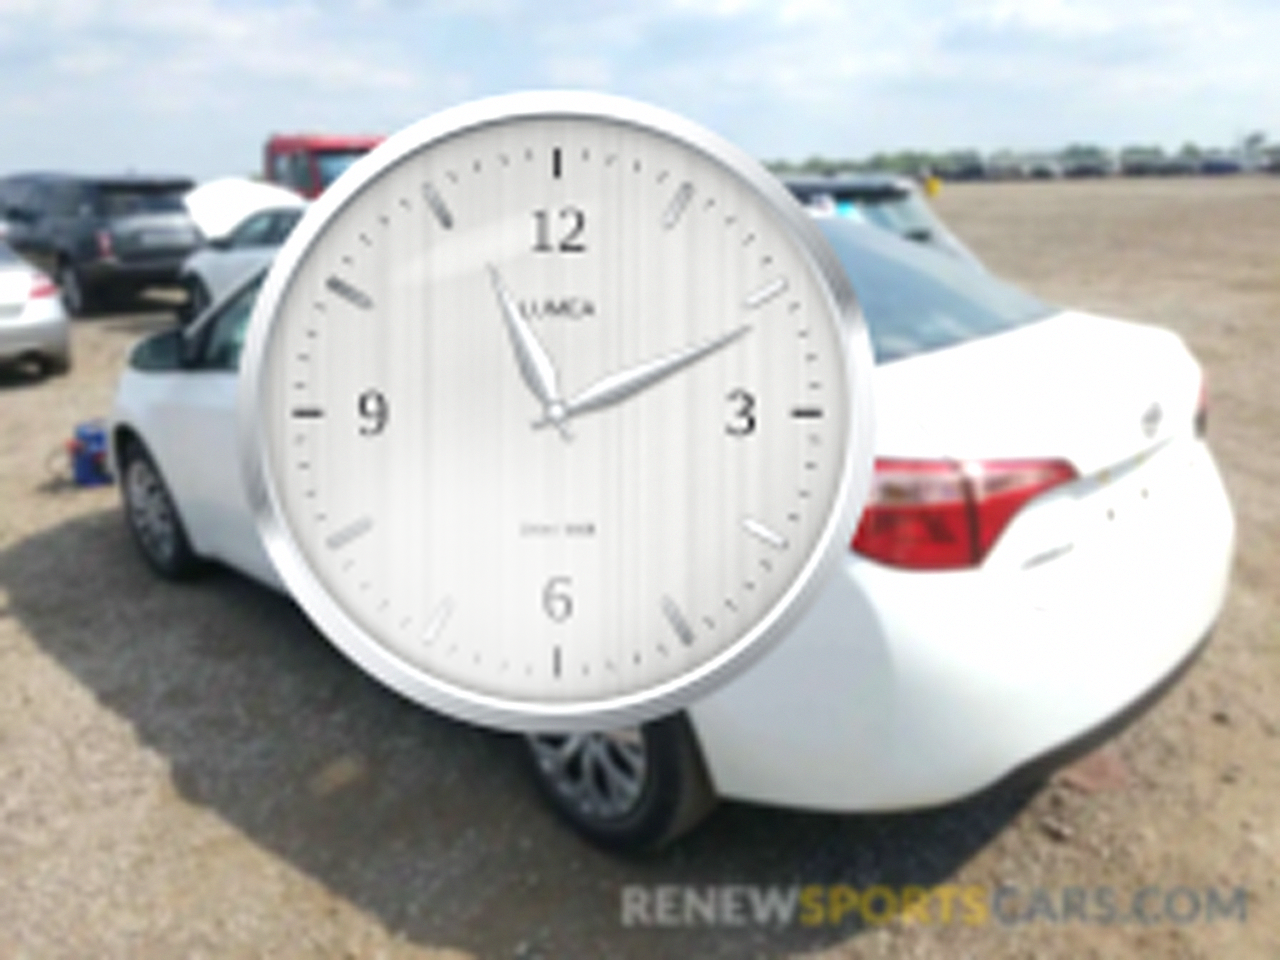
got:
11:11
